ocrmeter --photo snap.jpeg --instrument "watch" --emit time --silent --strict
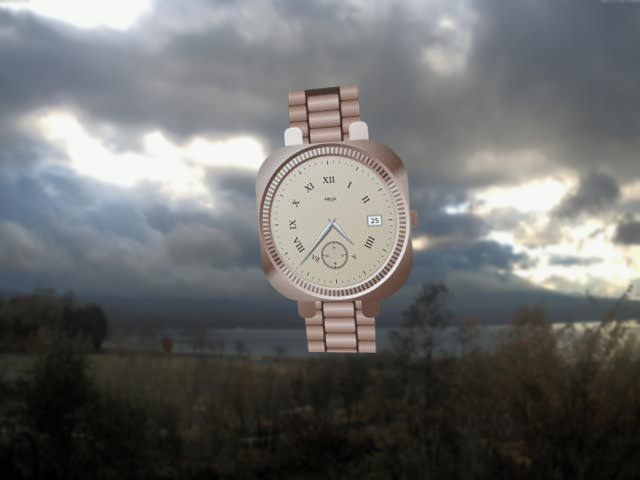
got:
4:37
